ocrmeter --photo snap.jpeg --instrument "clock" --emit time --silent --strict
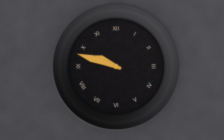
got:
9:48
